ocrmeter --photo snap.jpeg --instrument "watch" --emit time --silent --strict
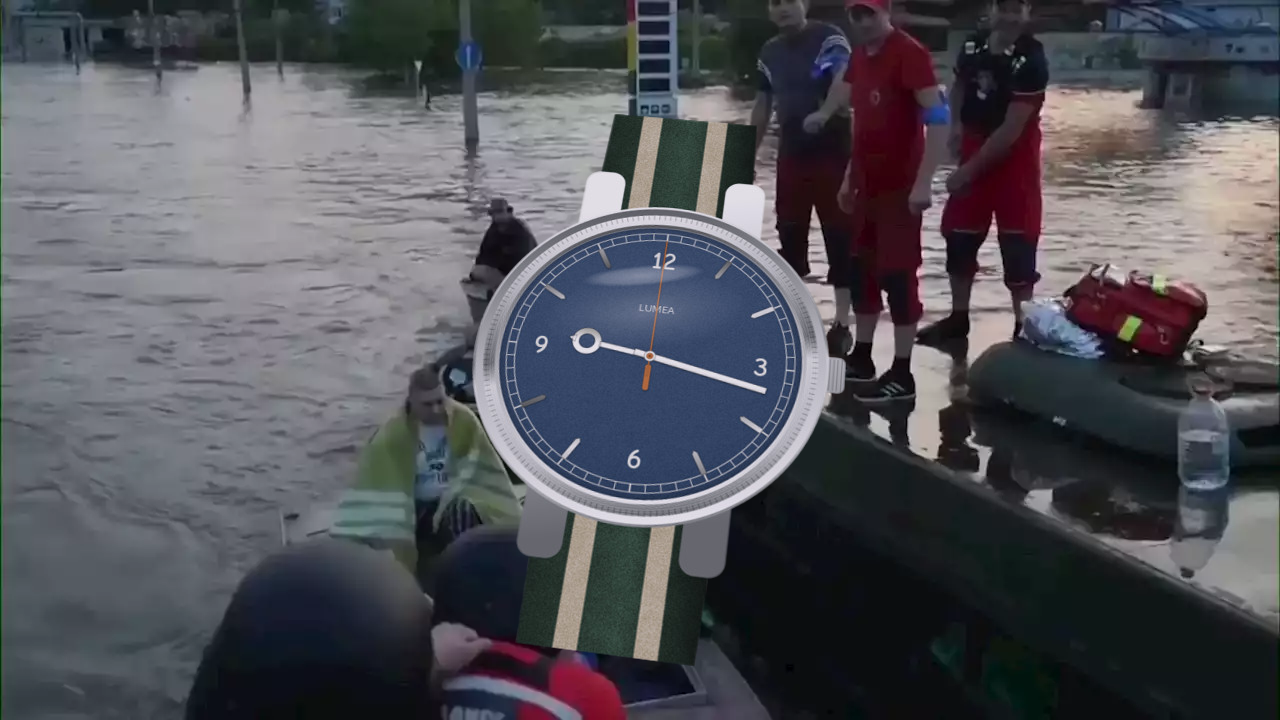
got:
9:17:00
